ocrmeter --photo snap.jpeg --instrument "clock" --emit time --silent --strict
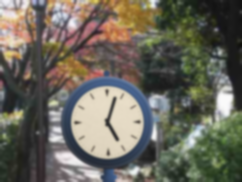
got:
5:03
